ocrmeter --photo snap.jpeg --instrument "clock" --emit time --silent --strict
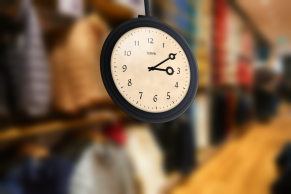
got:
3:10
